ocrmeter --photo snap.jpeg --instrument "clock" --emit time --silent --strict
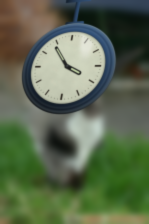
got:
3:54
